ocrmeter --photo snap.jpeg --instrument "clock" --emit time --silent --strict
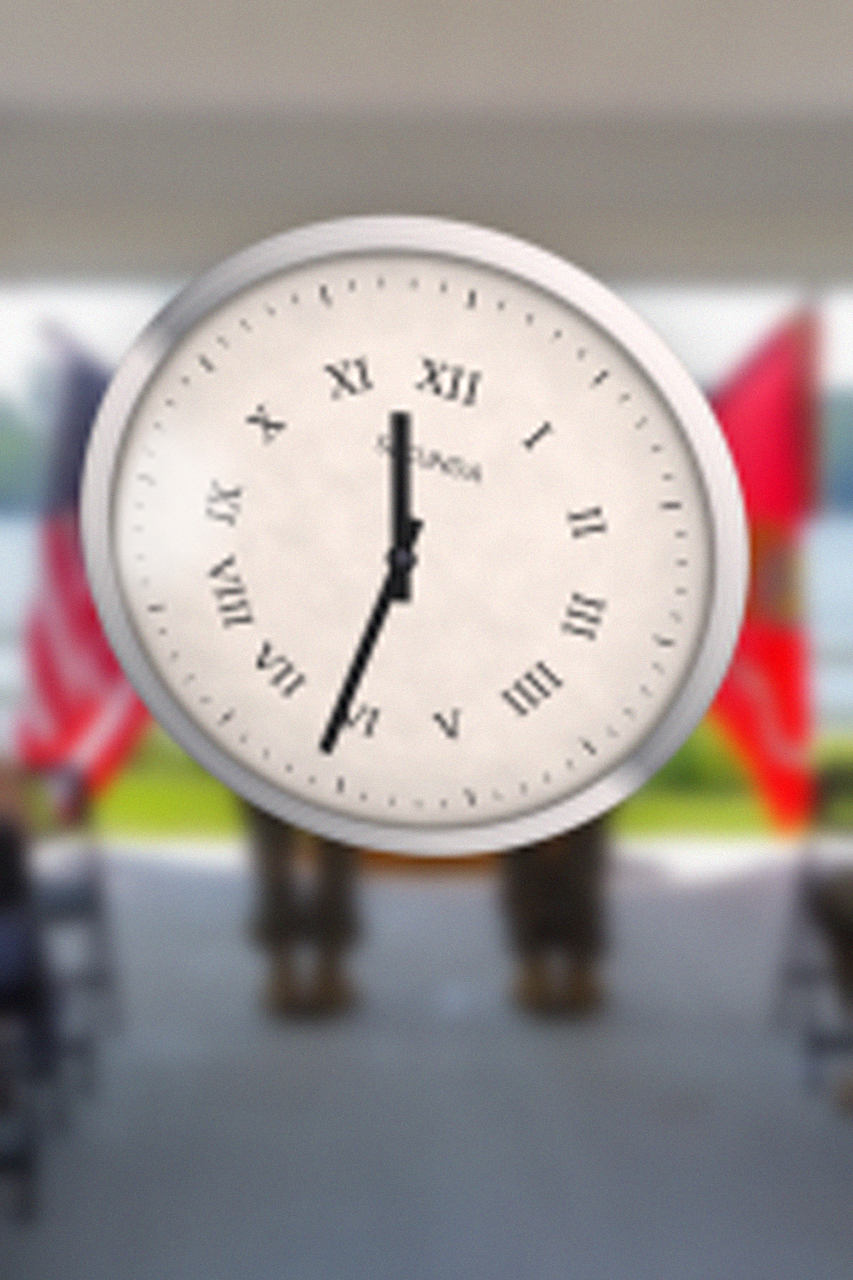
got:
11:31
